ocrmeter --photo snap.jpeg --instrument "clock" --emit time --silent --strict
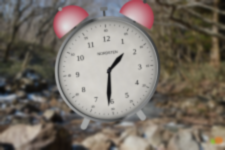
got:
1:31
